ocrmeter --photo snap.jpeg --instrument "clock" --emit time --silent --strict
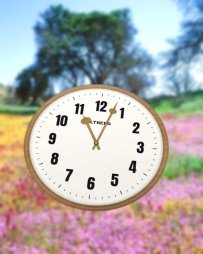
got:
11:03
